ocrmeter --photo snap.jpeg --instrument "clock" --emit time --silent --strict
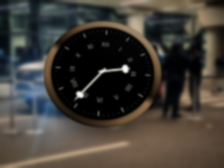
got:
2:36
